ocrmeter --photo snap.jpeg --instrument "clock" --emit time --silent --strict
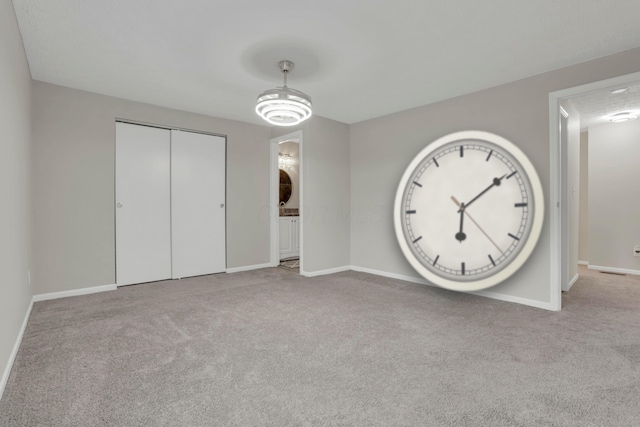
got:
6:09:23
